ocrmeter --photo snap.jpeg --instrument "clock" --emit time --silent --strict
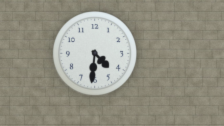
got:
4:31
